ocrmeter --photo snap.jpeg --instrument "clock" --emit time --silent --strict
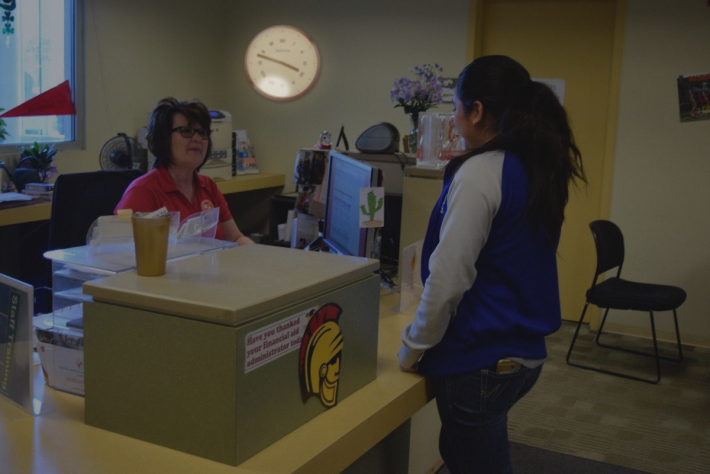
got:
3:48
